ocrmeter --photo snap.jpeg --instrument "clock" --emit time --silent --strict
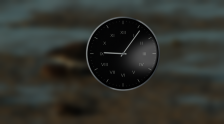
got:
9:06
